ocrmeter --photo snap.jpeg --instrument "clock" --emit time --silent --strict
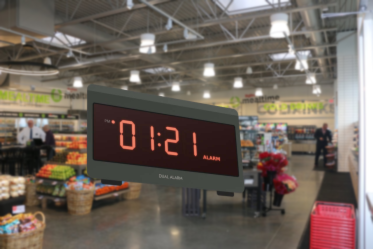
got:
1:21
